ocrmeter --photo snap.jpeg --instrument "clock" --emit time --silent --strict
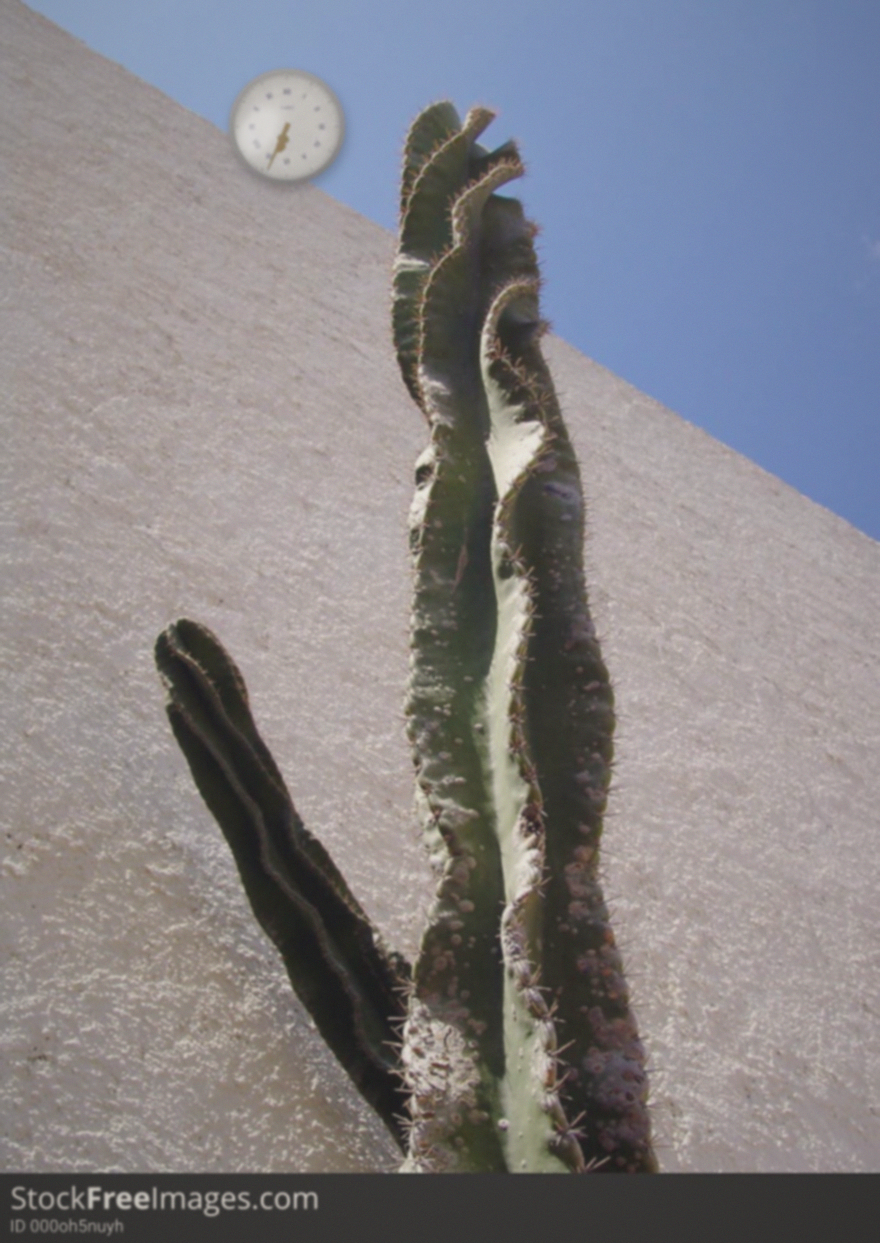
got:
6:34
